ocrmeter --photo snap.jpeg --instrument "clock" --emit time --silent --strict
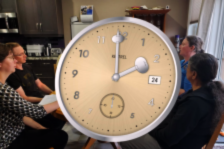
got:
1:59
